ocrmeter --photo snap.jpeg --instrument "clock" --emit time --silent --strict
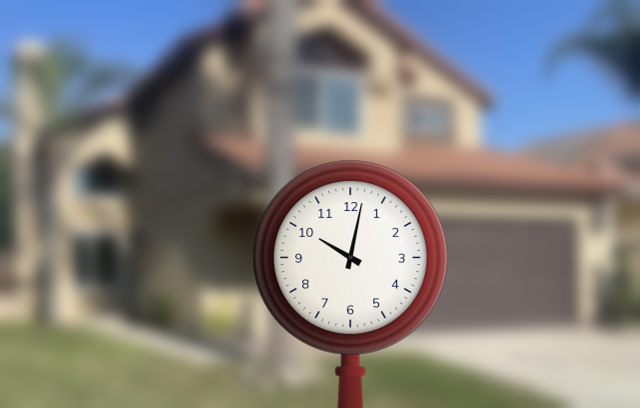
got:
10:02
